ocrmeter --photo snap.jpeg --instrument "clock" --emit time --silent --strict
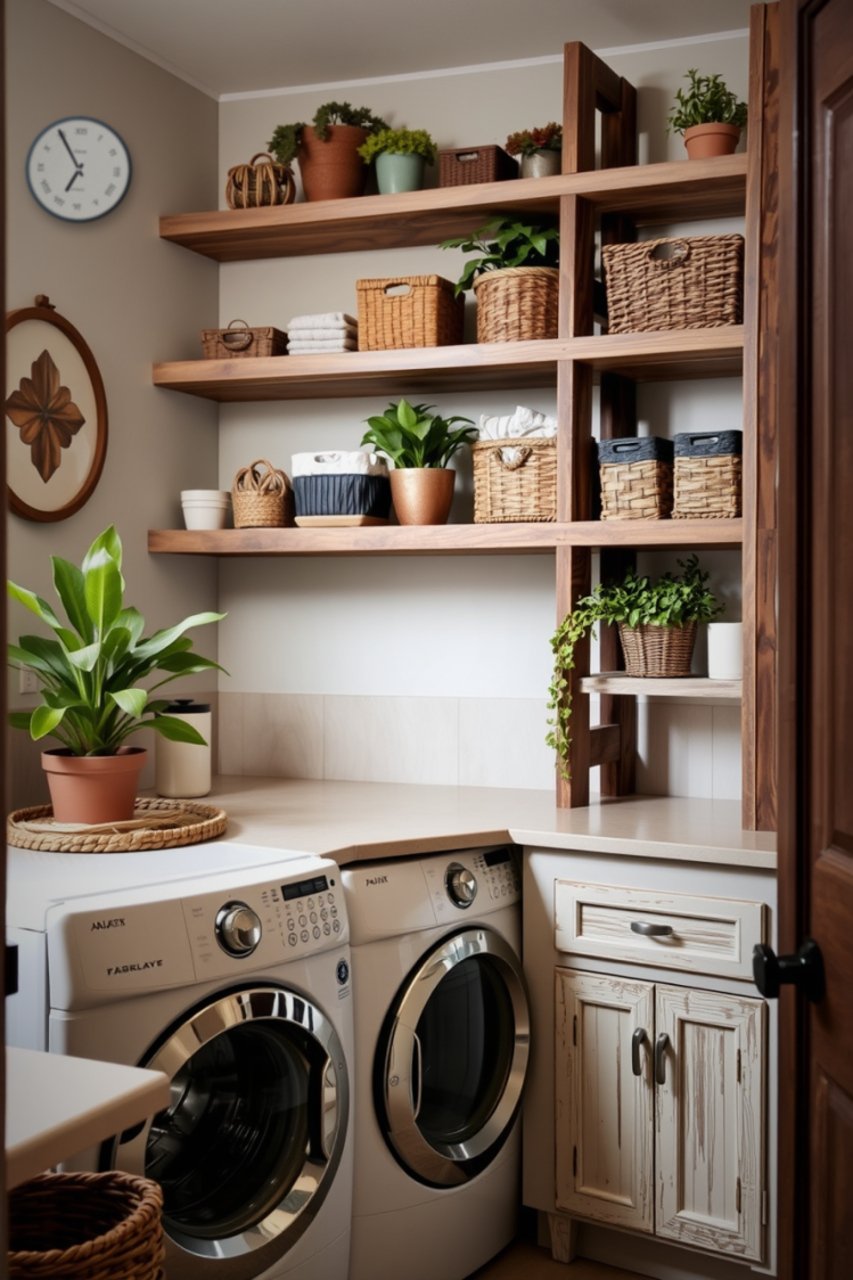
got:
6:55
